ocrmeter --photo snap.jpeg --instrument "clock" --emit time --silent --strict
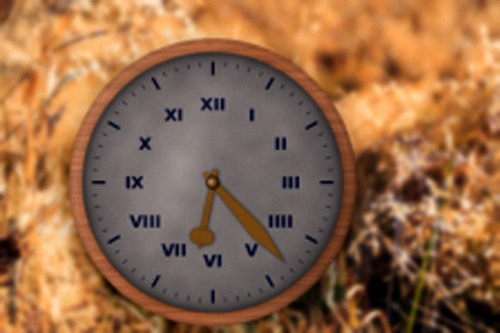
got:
6:23
